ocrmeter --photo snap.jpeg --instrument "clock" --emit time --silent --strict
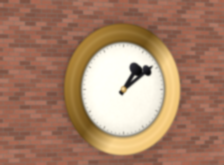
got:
1:09
